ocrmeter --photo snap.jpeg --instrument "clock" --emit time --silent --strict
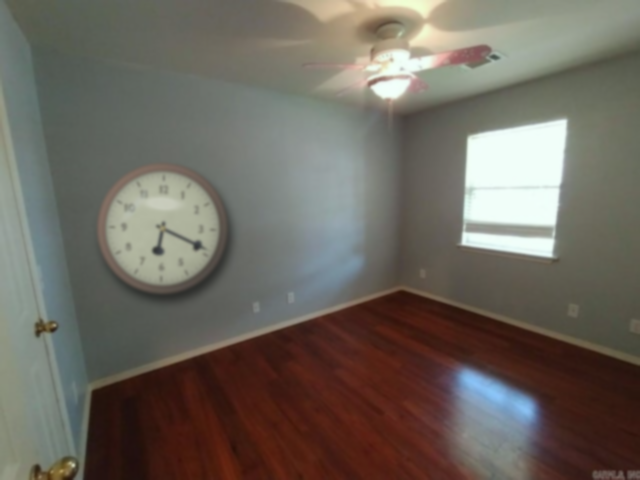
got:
6:19
